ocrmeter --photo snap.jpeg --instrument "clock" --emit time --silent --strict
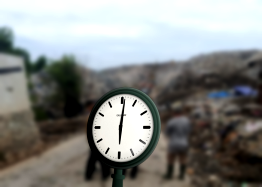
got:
6:01
